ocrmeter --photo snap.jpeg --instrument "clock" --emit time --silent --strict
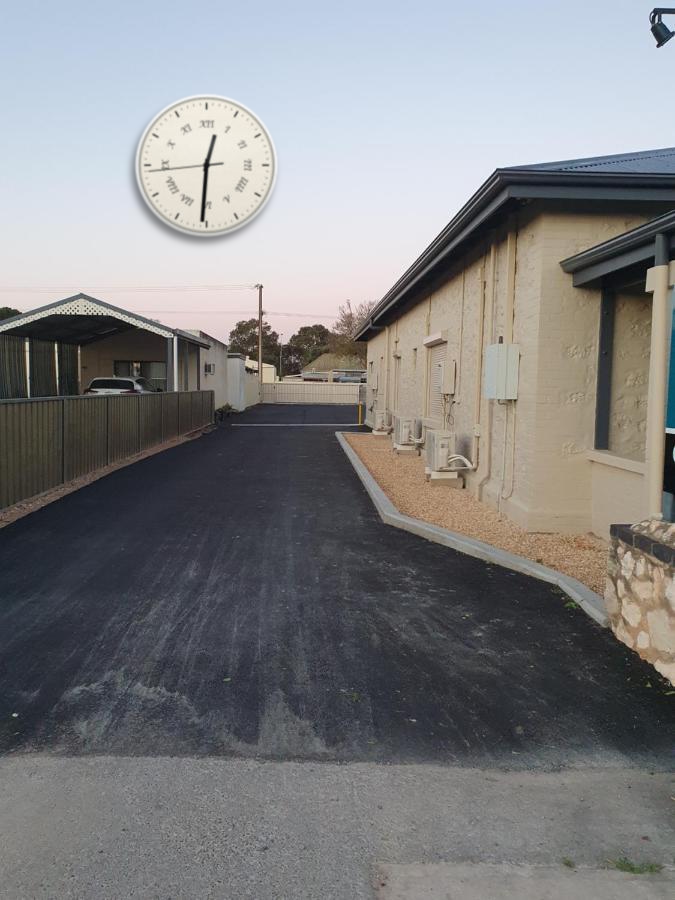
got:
12:30:44
